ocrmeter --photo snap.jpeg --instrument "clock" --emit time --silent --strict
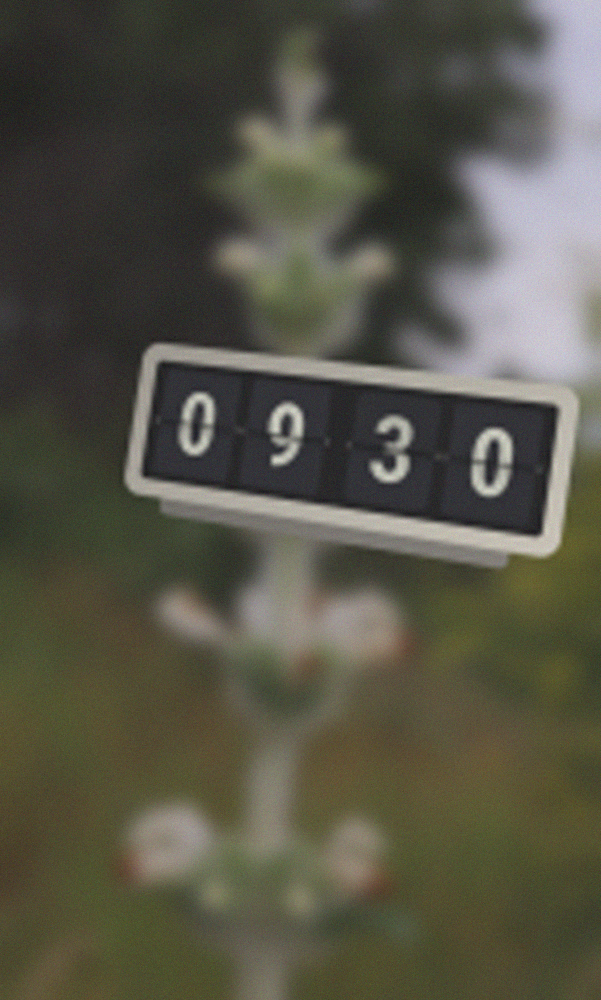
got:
9:30
